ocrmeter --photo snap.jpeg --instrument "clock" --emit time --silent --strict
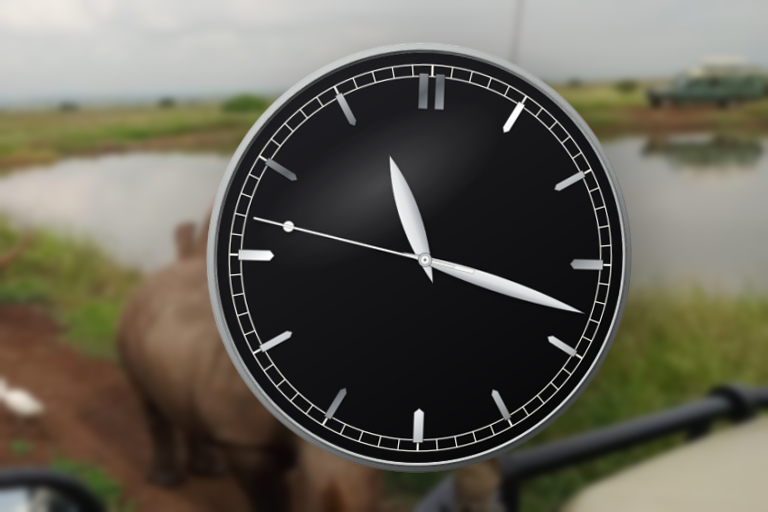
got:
11:17:47
